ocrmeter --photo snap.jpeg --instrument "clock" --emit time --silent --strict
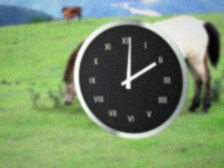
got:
2:01
